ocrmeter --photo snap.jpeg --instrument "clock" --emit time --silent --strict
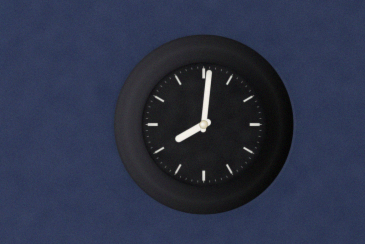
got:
8:01
